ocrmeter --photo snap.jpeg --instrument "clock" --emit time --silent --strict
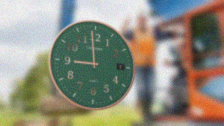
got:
8:59
